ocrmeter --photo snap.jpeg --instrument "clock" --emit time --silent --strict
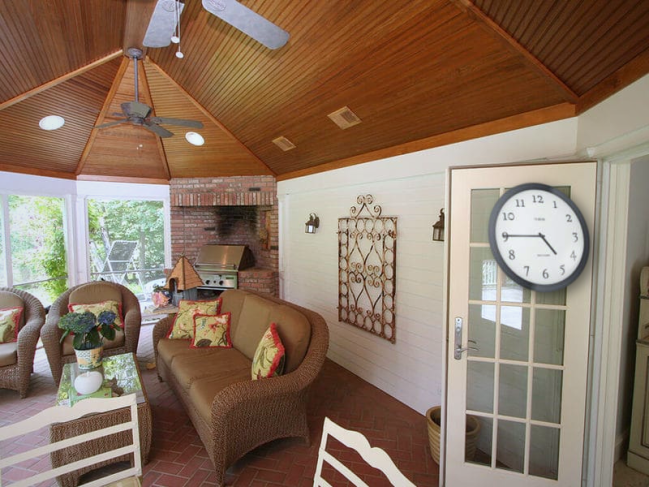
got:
4:45
